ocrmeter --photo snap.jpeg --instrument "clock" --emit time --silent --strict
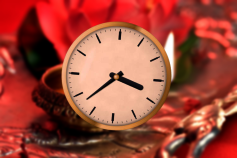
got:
3:38
